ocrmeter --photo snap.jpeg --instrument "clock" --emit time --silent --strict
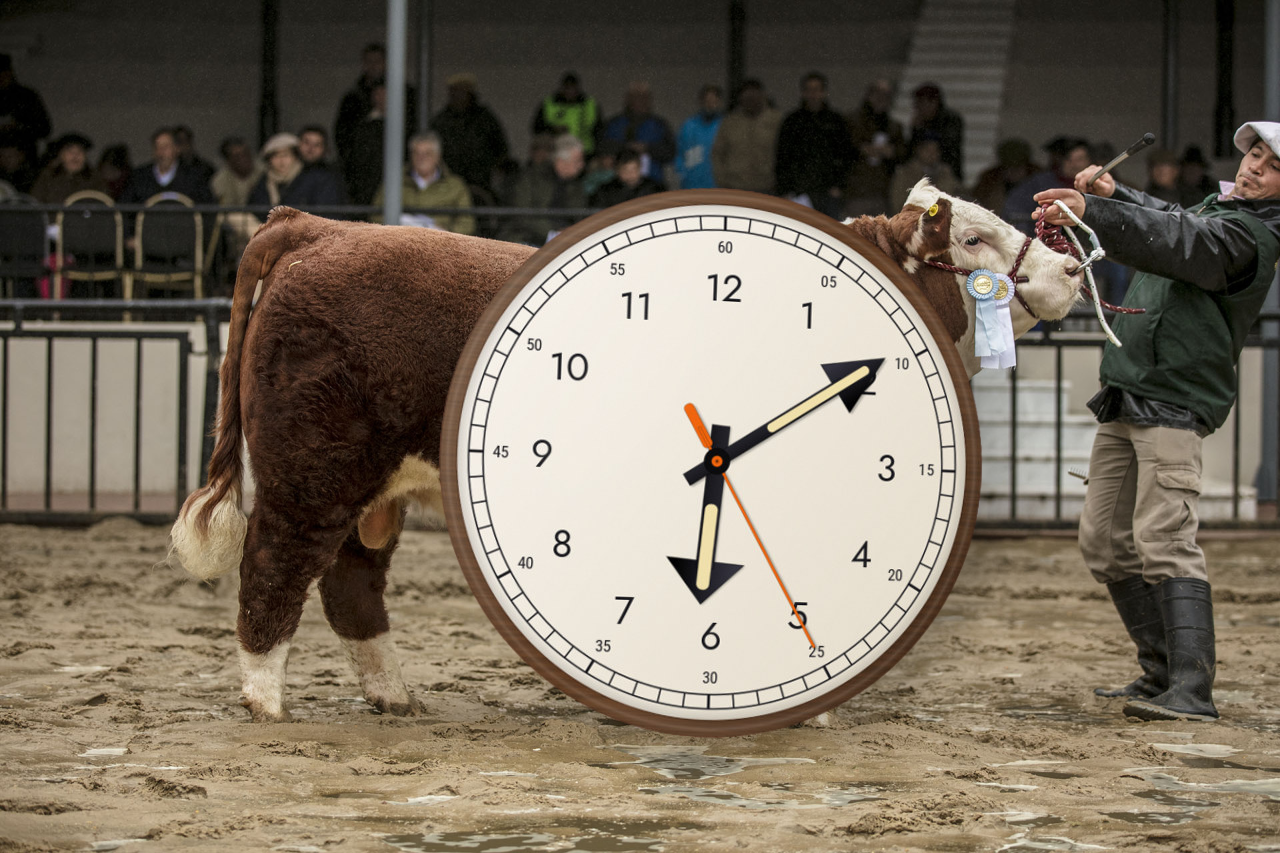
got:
6:09:25
